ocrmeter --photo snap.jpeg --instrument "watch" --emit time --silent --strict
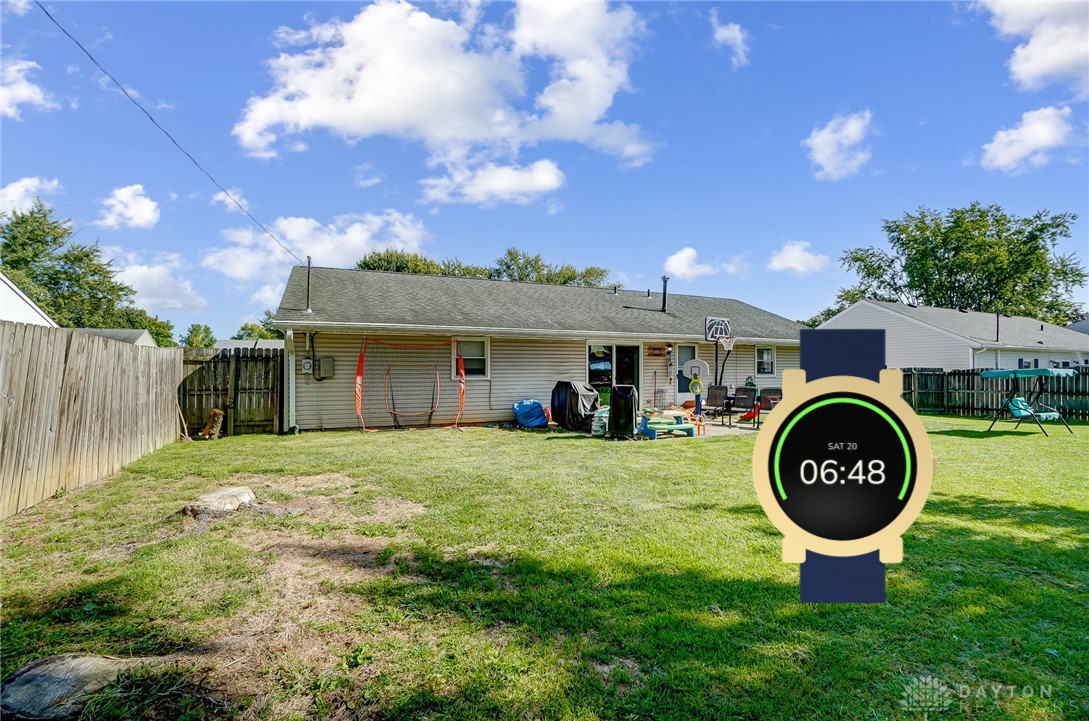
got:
6:48
